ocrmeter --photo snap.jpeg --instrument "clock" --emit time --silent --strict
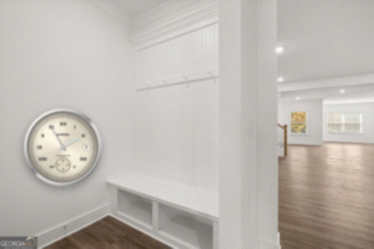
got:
1:55
